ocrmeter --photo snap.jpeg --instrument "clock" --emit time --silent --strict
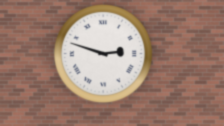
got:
2:48
